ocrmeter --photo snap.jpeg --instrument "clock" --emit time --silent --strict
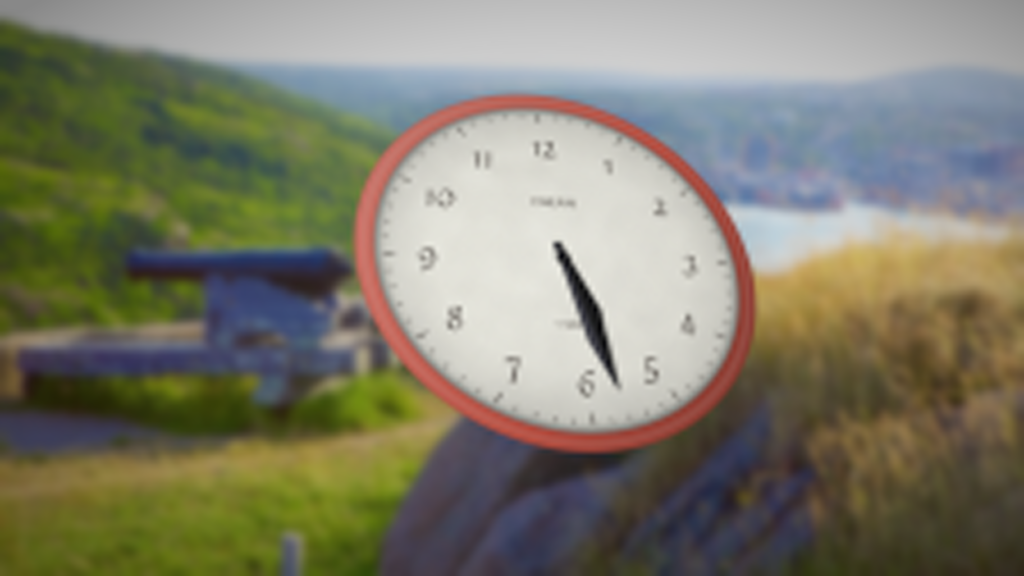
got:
5:28
